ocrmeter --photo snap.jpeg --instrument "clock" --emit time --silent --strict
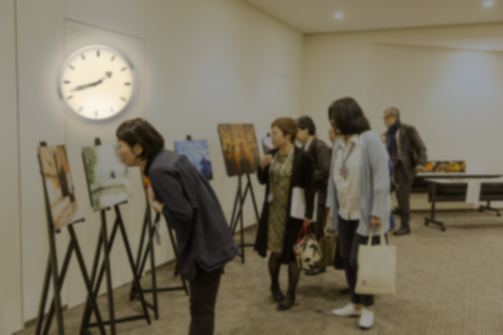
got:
1:42
